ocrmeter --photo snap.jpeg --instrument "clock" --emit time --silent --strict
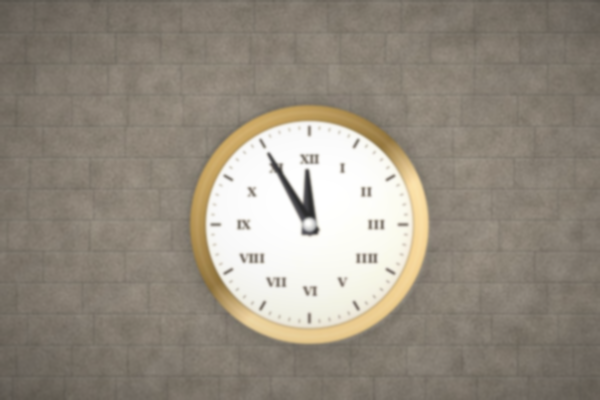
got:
11:55
